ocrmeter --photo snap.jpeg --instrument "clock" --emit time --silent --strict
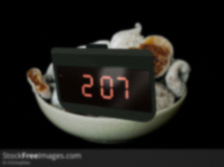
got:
2:07
